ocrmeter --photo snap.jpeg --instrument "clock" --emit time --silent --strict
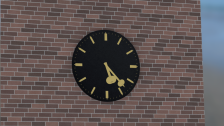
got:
5:23
